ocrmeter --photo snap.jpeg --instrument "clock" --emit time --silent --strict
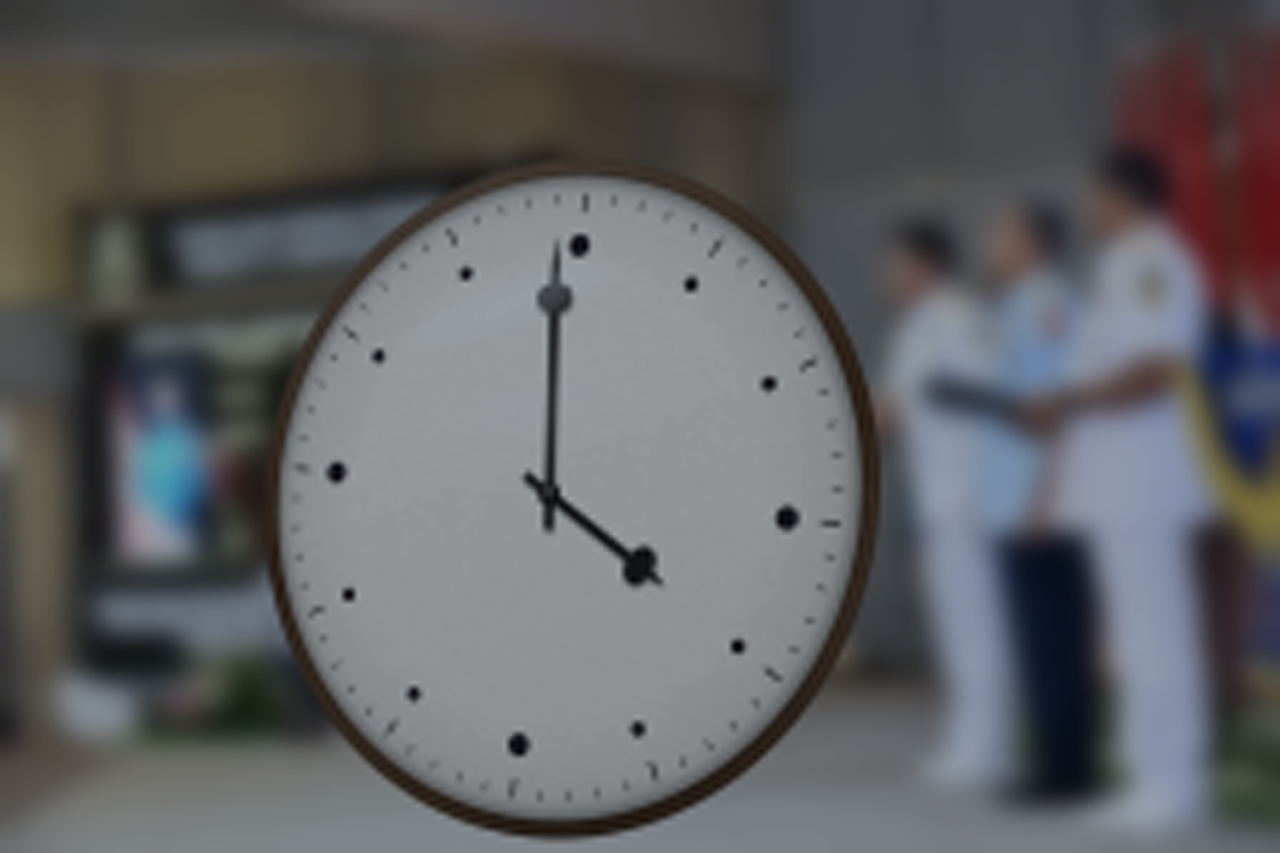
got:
3:59
